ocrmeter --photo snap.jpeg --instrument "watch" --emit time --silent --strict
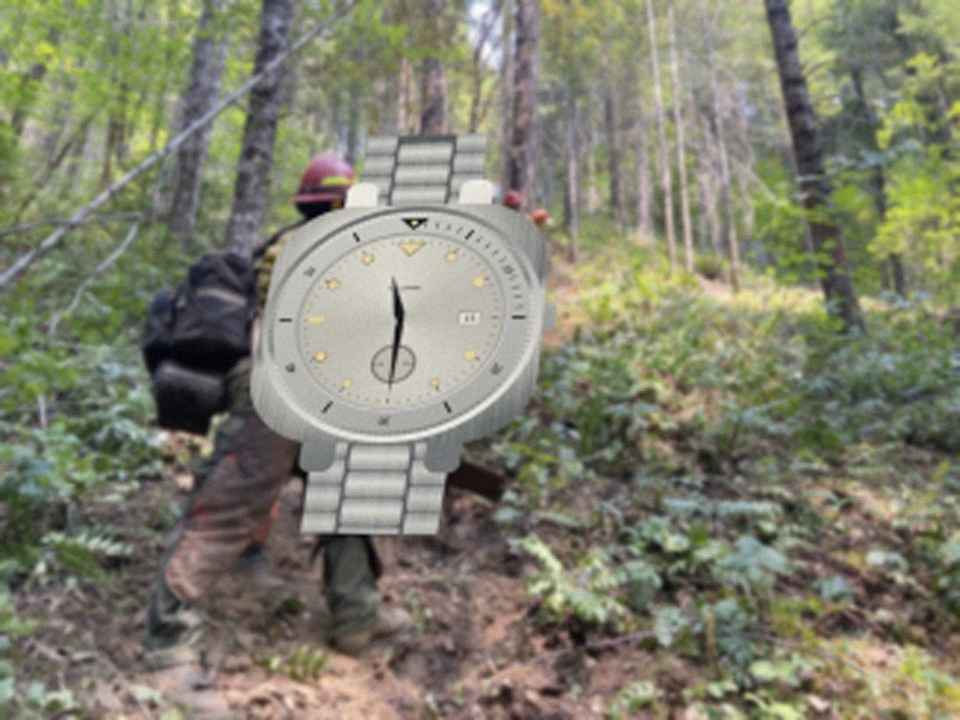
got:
11:30
